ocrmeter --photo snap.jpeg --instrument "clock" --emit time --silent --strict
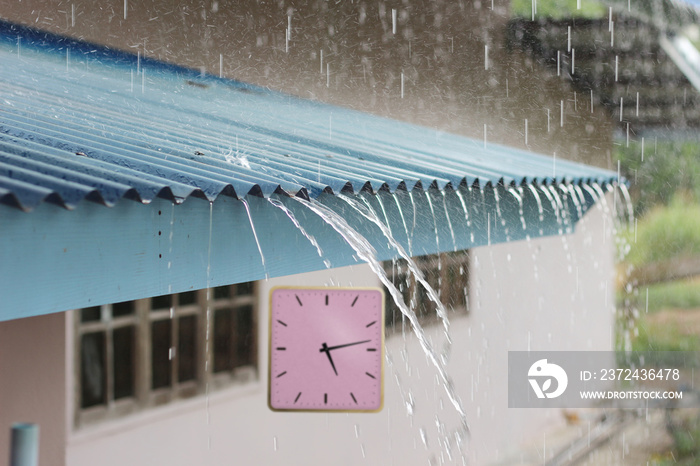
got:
5:13
